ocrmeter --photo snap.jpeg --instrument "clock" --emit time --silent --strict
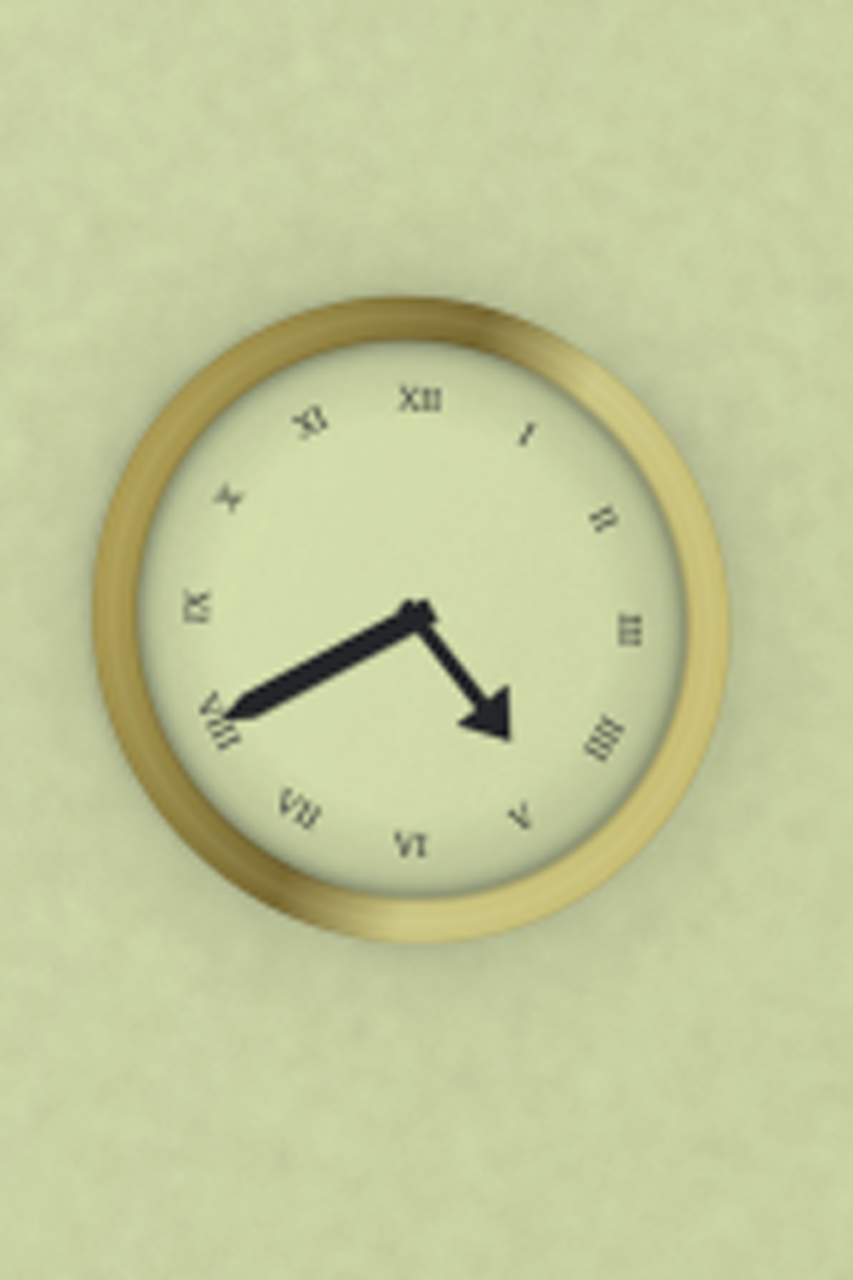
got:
4:40
